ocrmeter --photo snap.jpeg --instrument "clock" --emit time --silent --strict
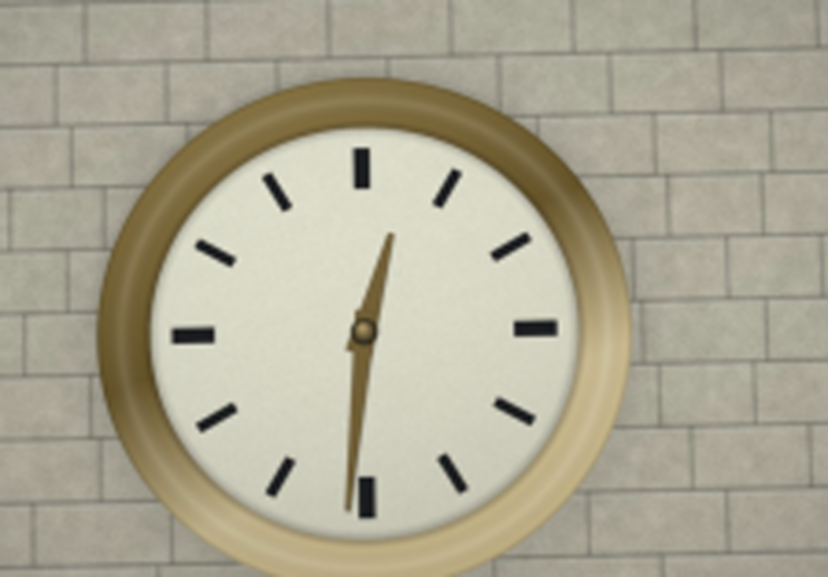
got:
12:31
